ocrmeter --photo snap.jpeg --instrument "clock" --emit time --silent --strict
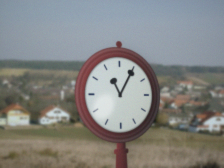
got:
11:05
